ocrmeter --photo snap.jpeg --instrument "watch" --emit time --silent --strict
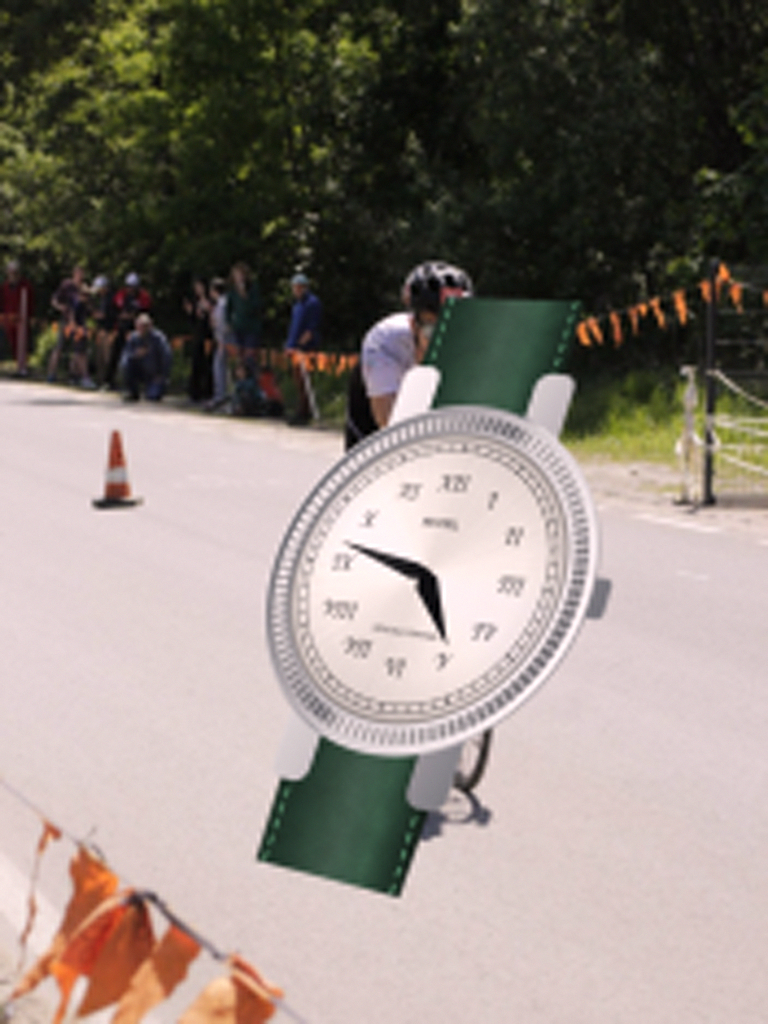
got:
4:47
